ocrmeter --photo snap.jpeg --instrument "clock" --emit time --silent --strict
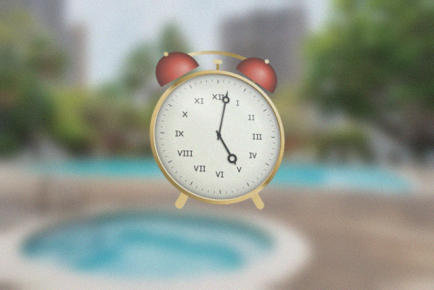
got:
5:02
